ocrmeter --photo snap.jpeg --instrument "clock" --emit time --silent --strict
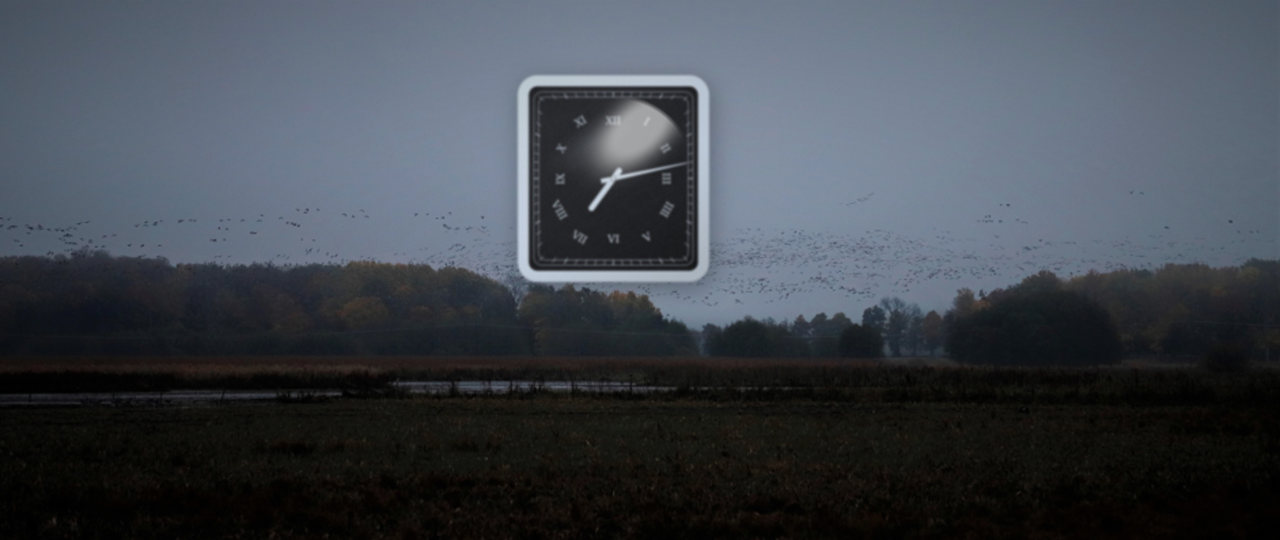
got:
7:13
